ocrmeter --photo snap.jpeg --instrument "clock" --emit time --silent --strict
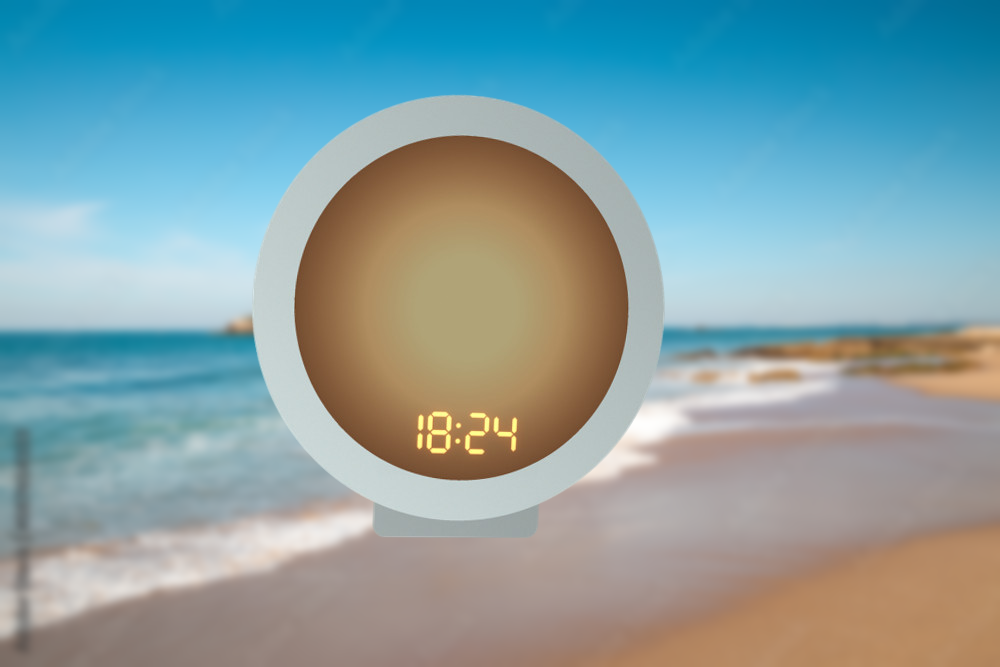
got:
18:24
